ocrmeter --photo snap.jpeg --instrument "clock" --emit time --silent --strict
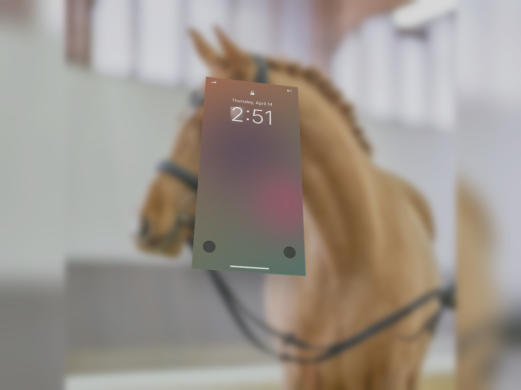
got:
2:51
